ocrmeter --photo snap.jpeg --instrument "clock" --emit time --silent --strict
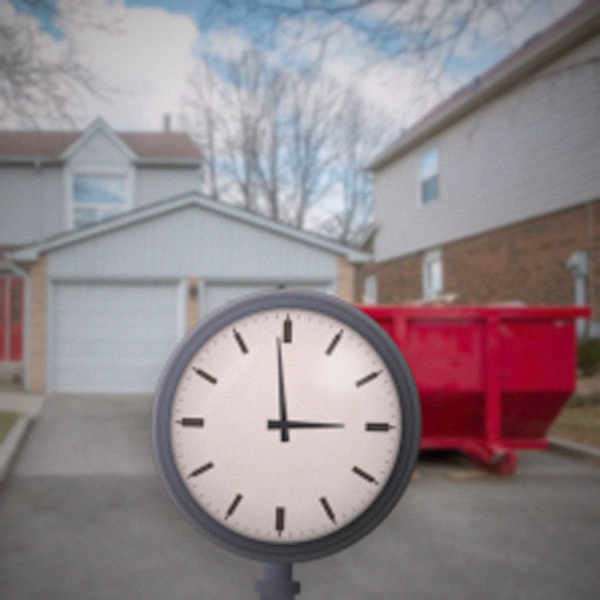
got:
2:59
